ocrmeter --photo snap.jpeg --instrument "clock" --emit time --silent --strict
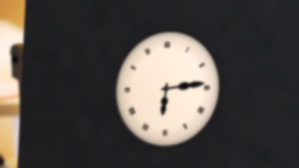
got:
6:14
